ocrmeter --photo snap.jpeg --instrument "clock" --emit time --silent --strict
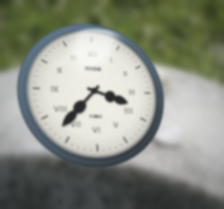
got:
3:37
